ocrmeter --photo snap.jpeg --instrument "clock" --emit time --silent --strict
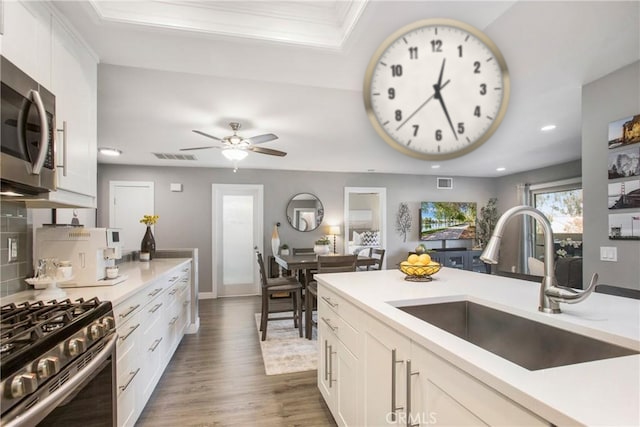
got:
12:26:38
